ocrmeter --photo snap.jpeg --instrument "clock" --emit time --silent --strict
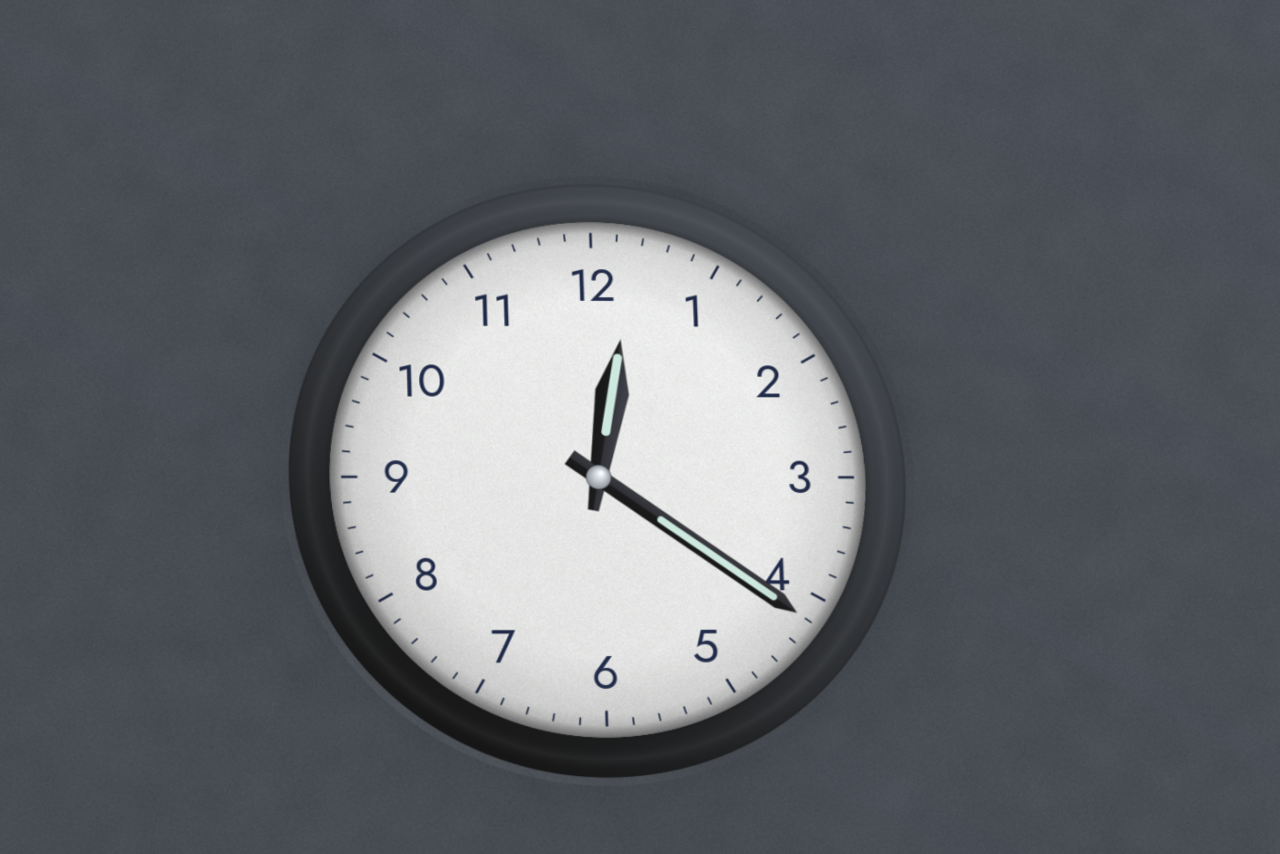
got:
12:21
